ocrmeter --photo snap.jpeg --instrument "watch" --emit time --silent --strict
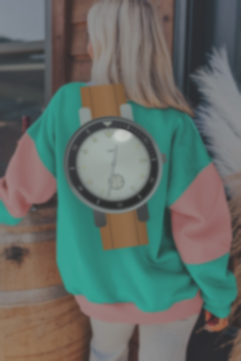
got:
12:33
